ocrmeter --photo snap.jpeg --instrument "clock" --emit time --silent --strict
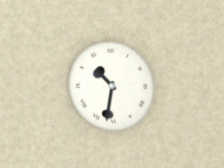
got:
10:32
